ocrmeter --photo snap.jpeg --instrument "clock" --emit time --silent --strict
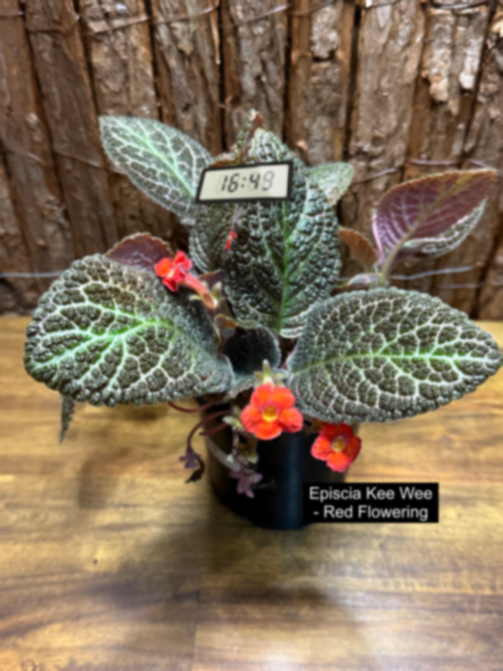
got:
16:49
